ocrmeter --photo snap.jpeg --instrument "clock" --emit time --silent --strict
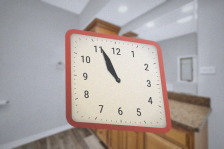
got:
10:56
